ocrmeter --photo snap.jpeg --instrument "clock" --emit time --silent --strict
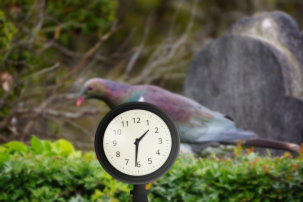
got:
1:31
